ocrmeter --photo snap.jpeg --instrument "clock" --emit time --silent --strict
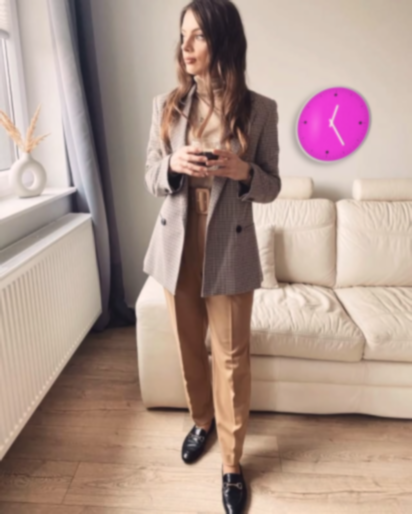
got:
12:24
